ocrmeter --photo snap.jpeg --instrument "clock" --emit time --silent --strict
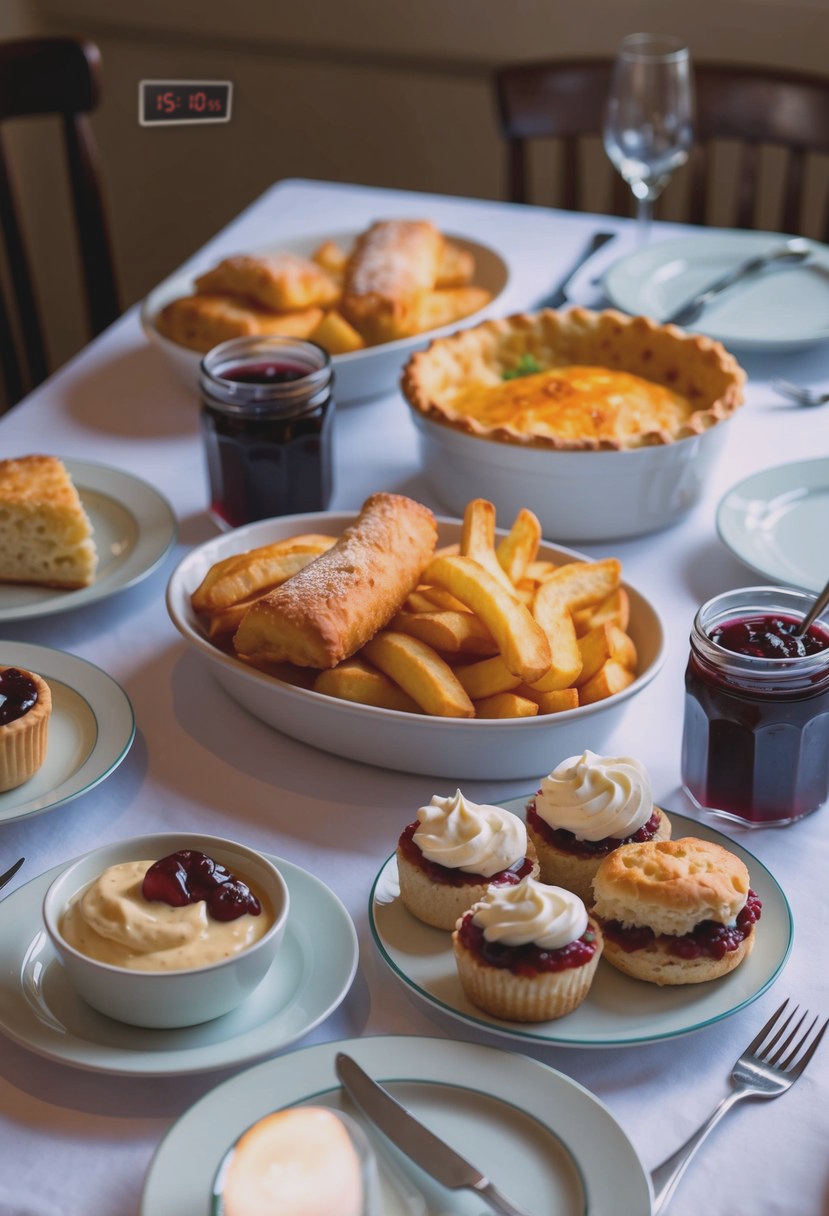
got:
15:10
